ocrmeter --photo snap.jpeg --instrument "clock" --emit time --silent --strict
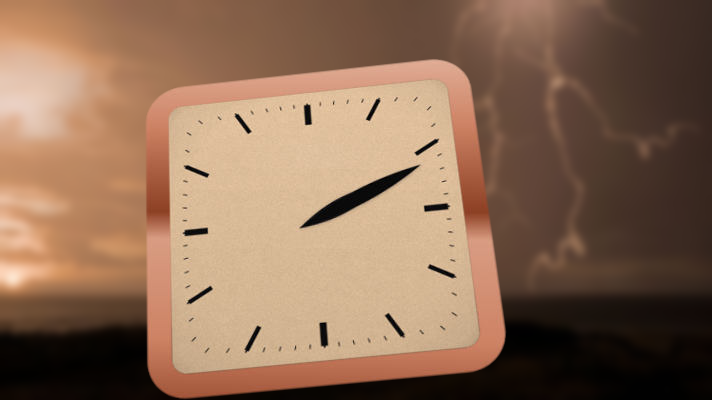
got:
2:11
